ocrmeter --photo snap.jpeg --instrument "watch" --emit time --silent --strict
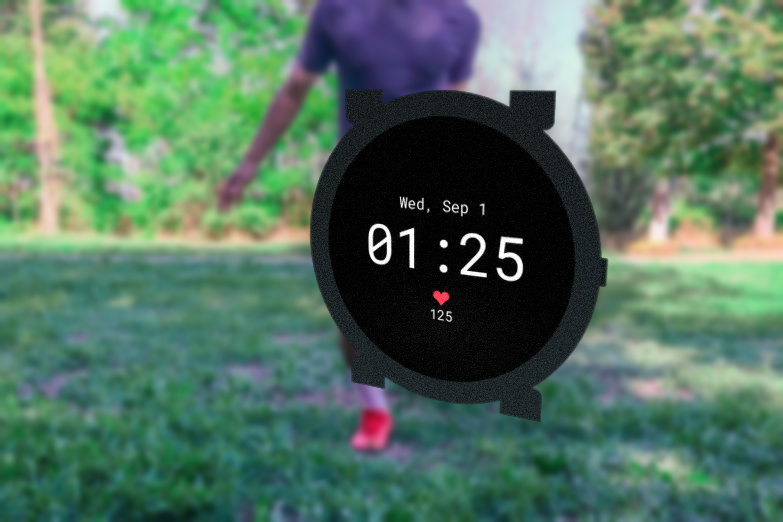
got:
1:25
